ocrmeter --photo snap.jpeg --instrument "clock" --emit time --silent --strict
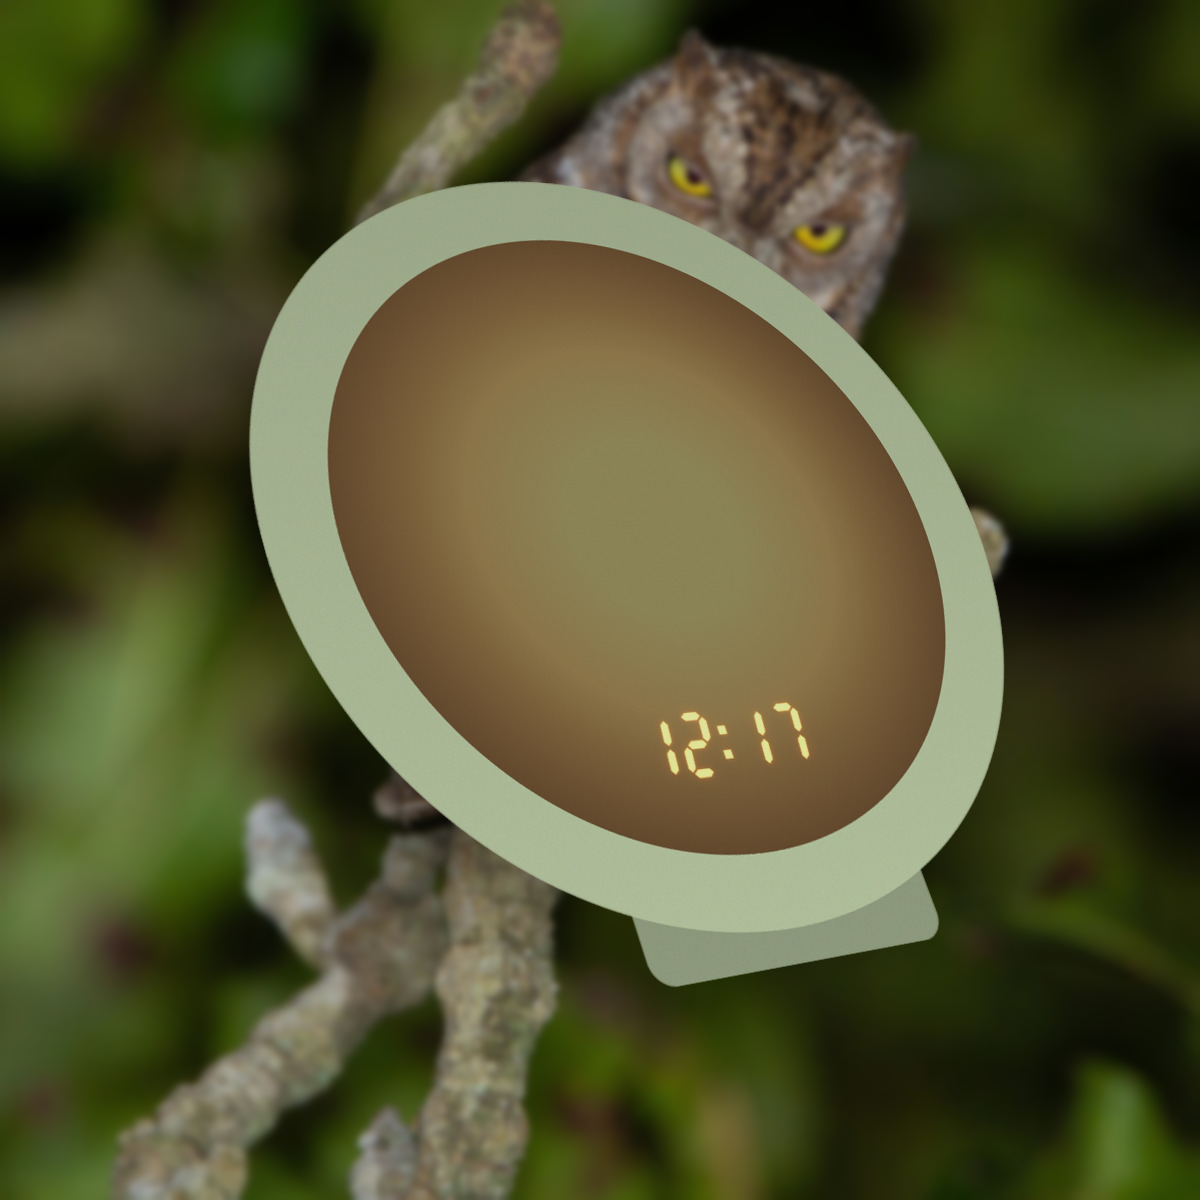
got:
12:17
